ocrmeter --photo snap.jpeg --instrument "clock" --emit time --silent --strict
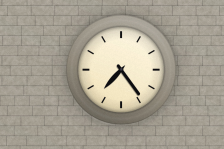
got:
7:24
